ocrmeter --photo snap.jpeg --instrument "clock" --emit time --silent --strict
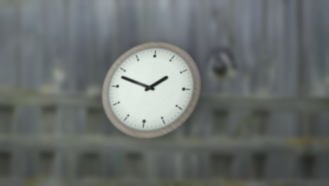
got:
1:48
